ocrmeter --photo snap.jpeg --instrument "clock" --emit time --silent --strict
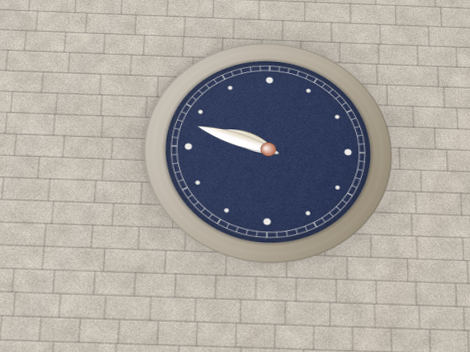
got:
9:48
